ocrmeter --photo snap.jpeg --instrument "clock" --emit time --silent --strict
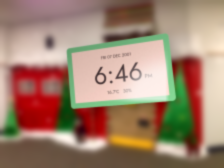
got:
6:46
